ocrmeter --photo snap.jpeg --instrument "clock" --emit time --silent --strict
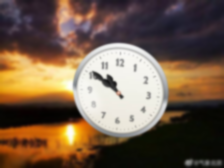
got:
10:51
